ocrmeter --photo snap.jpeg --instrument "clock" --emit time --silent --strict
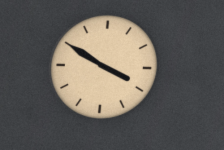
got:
3:50
